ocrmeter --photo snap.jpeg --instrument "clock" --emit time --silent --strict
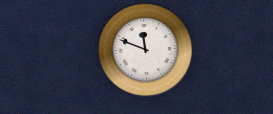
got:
11:49
